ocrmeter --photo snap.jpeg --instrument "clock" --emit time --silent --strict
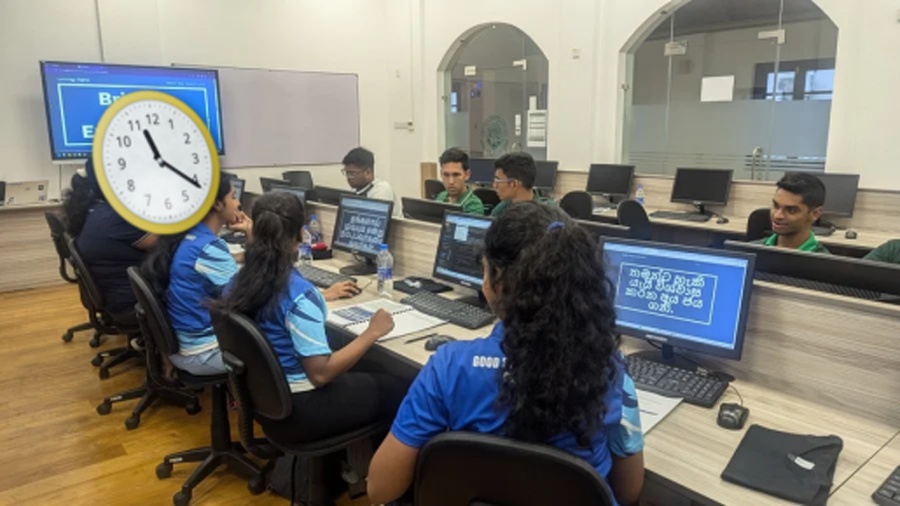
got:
11:21
